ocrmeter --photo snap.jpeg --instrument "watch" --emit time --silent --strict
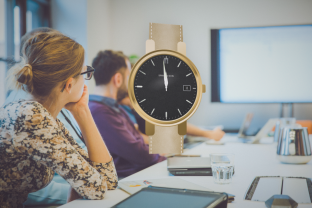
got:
11:59
